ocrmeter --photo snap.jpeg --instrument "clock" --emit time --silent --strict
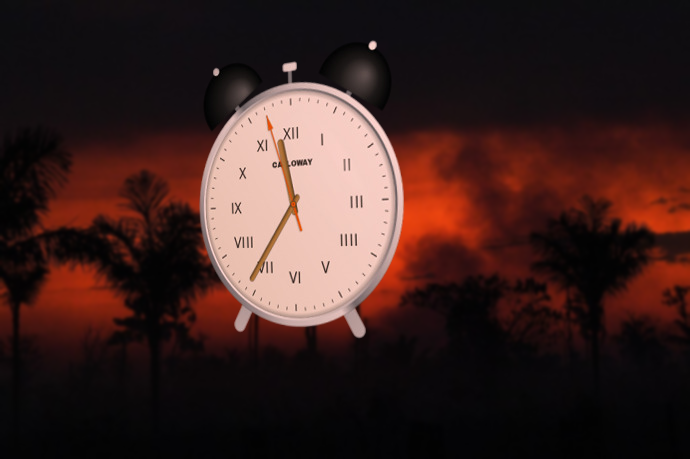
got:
11:35:57
